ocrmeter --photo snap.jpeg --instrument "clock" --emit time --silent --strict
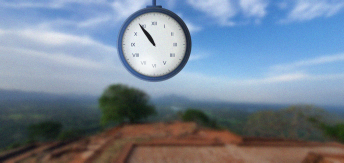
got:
10:54
